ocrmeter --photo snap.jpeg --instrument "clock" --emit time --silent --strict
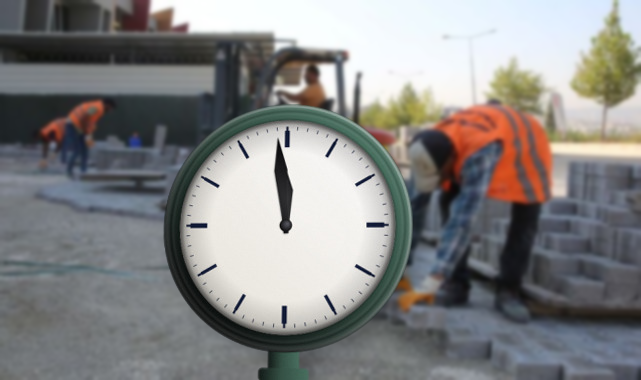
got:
11:59
